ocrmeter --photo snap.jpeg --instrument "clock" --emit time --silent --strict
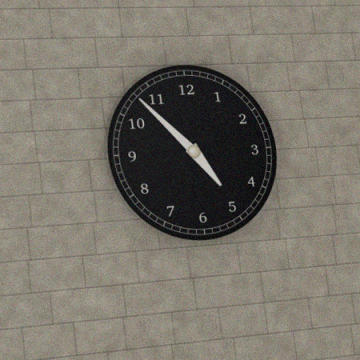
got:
4:53
